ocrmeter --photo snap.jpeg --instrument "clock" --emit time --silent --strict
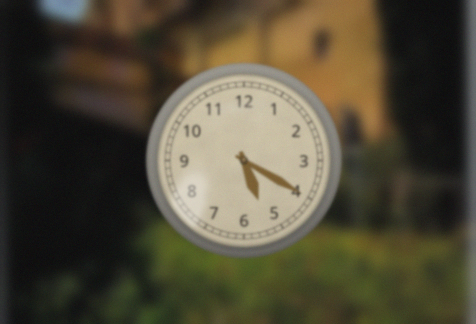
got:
5:20
